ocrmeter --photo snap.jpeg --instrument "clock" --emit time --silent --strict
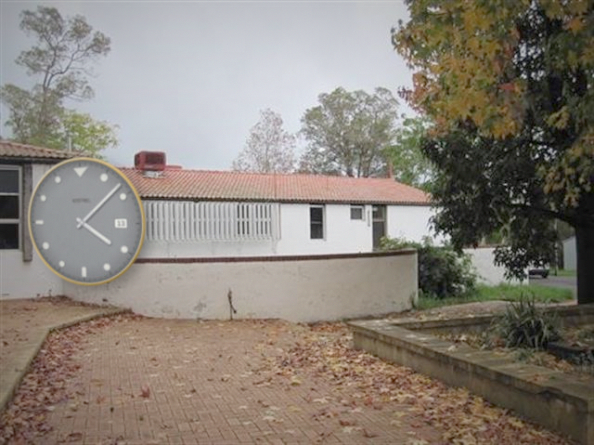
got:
4:08
